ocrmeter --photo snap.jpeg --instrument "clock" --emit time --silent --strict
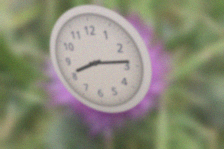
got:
8:14
